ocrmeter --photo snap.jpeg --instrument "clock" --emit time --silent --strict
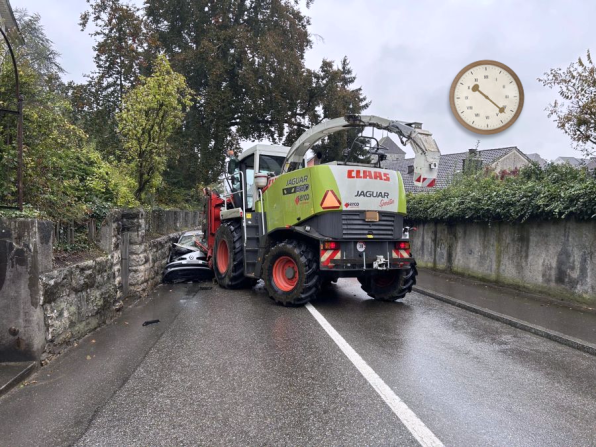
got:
10:22
